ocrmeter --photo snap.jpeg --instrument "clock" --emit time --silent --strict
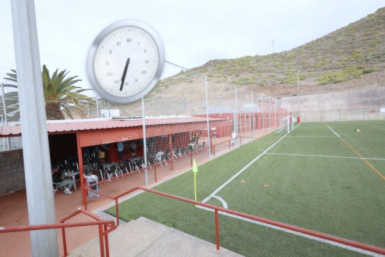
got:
6:32
